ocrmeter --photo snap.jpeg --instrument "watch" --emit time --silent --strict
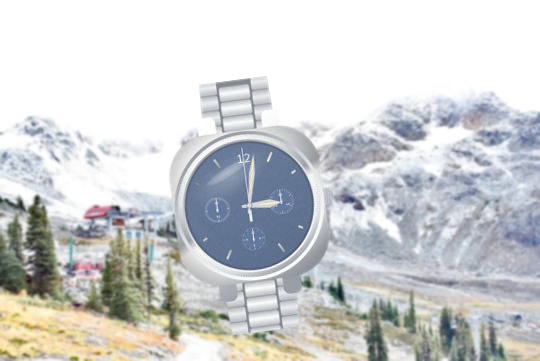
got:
3:02
